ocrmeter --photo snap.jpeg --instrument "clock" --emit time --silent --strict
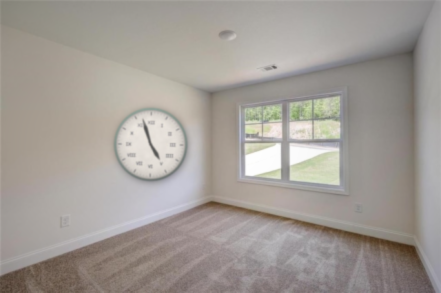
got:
4:57
